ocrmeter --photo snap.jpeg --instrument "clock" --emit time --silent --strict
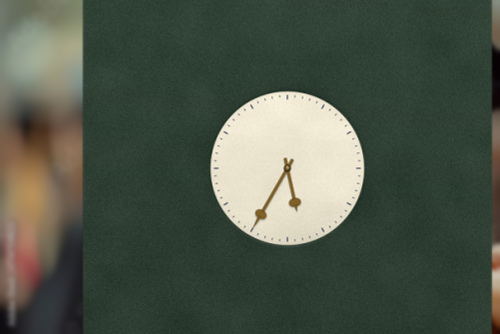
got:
5:35
